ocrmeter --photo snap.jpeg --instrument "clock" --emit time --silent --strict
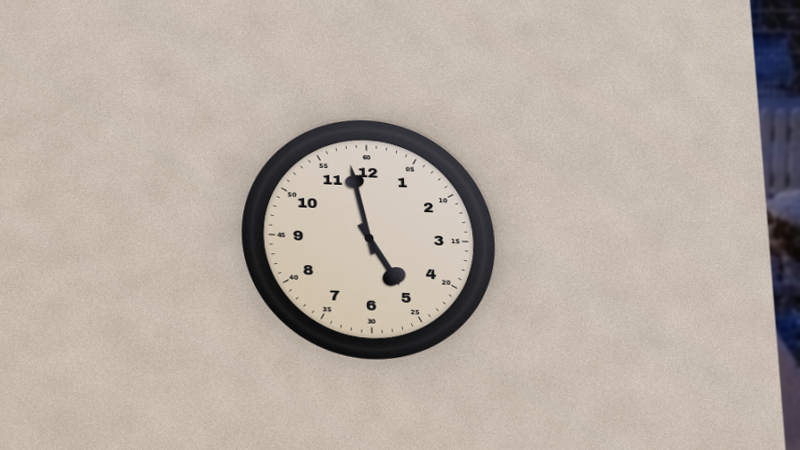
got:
4:58
